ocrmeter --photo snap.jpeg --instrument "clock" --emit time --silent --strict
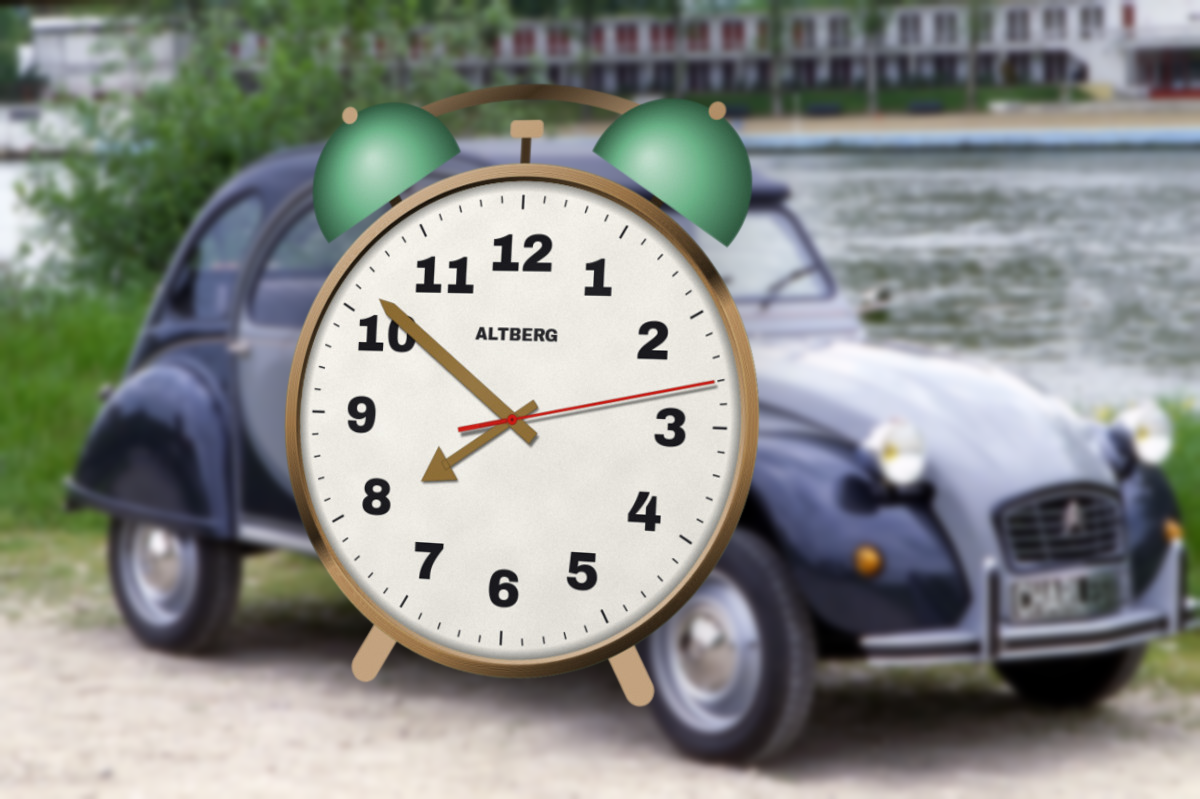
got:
7:51:13
